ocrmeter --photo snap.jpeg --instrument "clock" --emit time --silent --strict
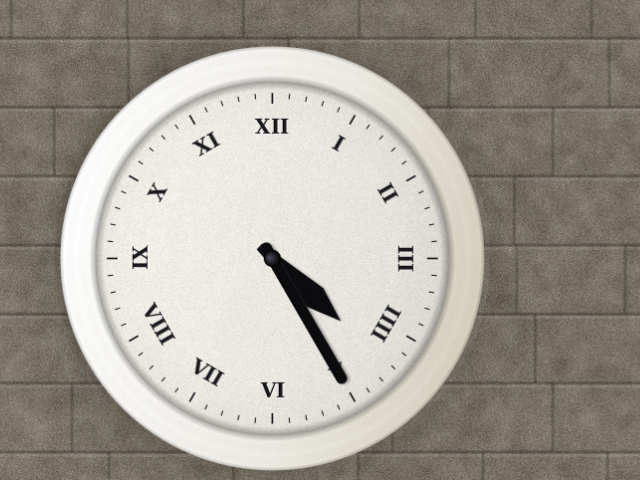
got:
4:25
